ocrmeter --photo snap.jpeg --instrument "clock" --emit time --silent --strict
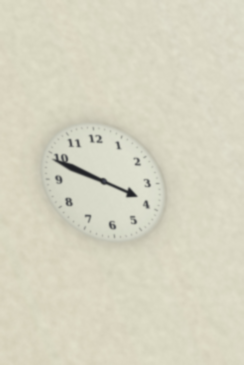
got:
3:49
